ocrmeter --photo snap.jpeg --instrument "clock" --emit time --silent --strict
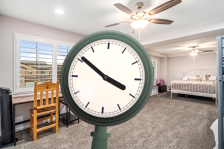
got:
3:51
